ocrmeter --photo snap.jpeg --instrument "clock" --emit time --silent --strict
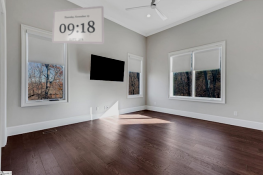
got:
9:18
